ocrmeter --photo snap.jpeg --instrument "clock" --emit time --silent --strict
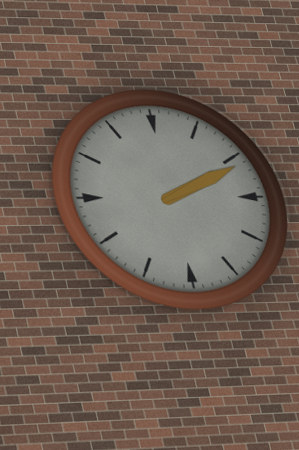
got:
2:11
